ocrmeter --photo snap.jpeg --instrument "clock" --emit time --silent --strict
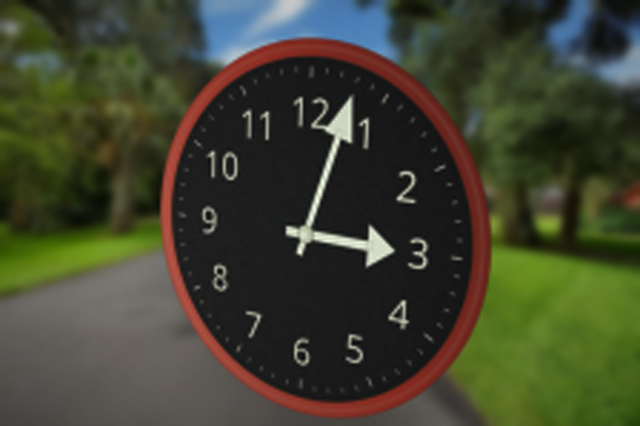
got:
3:03
